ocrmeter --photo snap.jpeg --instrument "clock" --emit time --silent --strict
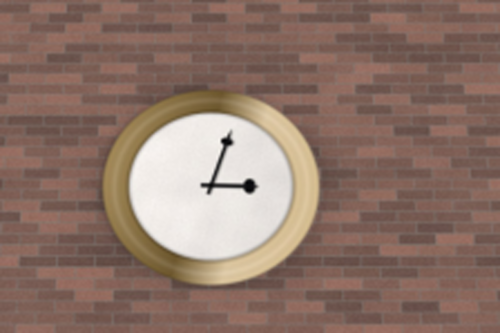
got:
3:03
